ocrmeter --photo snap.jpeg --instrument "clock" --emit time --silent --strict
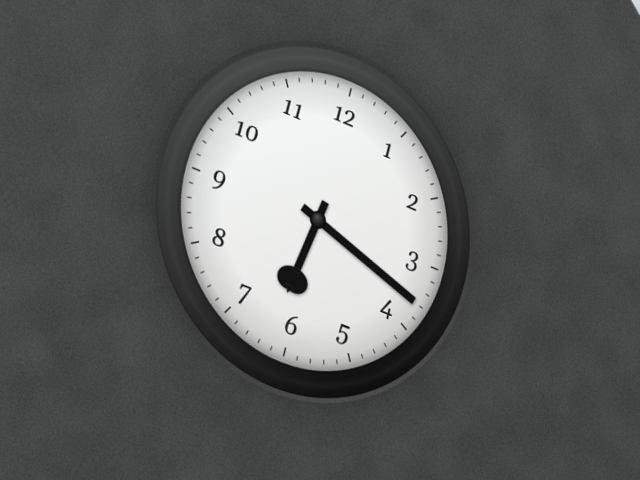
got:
6:18
